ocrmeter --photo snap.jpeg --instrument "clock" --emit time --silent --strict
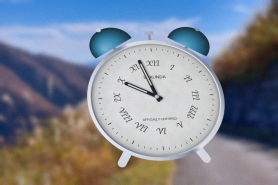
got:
9:57
